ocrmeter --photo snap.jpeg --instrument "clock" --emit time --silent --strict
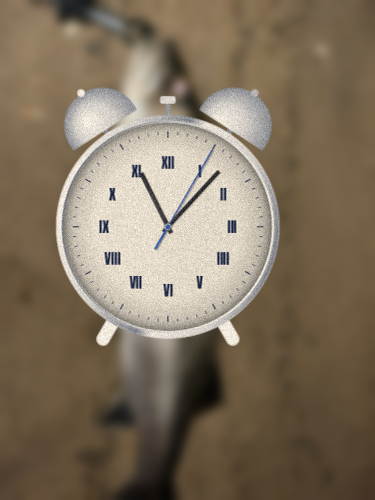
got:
11:07:05
